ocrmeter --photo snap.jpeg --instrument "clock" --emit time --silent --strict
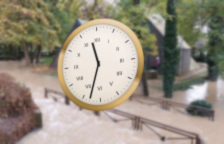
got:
11:33
